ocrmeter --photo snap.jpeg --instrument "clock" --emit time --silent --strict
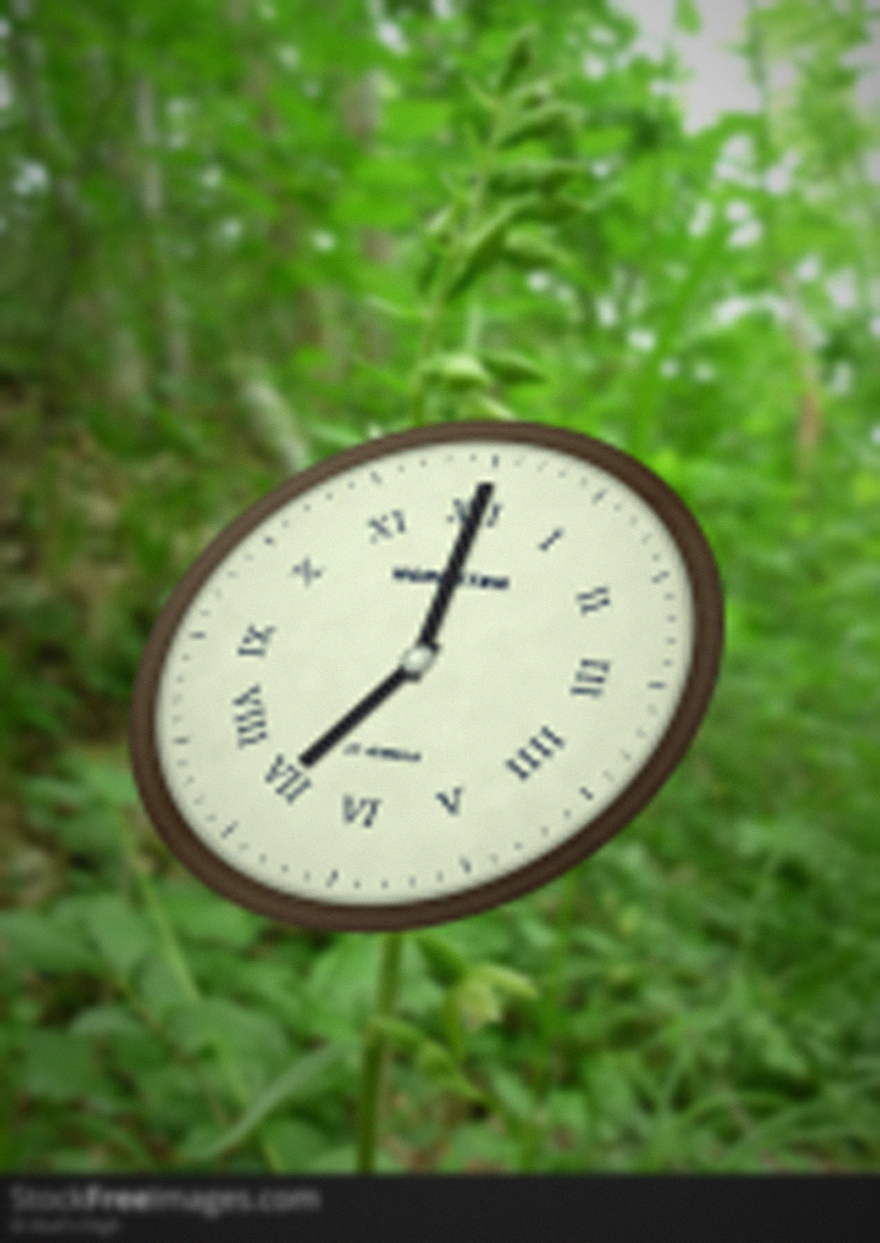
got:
7:00
